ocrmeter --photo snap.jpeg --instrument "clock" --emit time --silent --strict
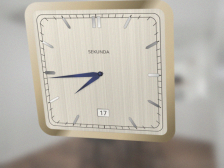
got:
7:44
